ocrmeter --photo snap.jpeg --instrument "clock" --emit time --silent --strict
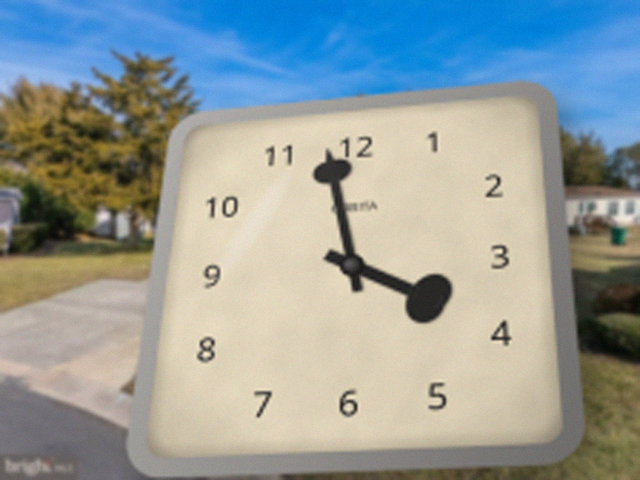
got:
3:58
